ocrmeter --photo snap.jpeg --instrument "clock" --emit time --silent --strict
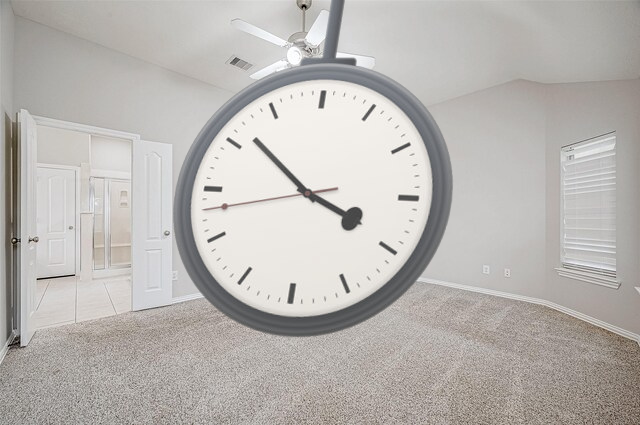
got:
3:51:43
